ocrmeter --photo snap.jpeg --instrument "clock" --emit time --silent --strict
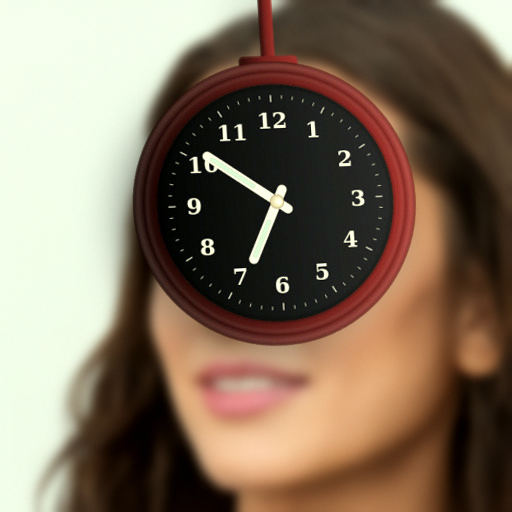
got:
6:51
